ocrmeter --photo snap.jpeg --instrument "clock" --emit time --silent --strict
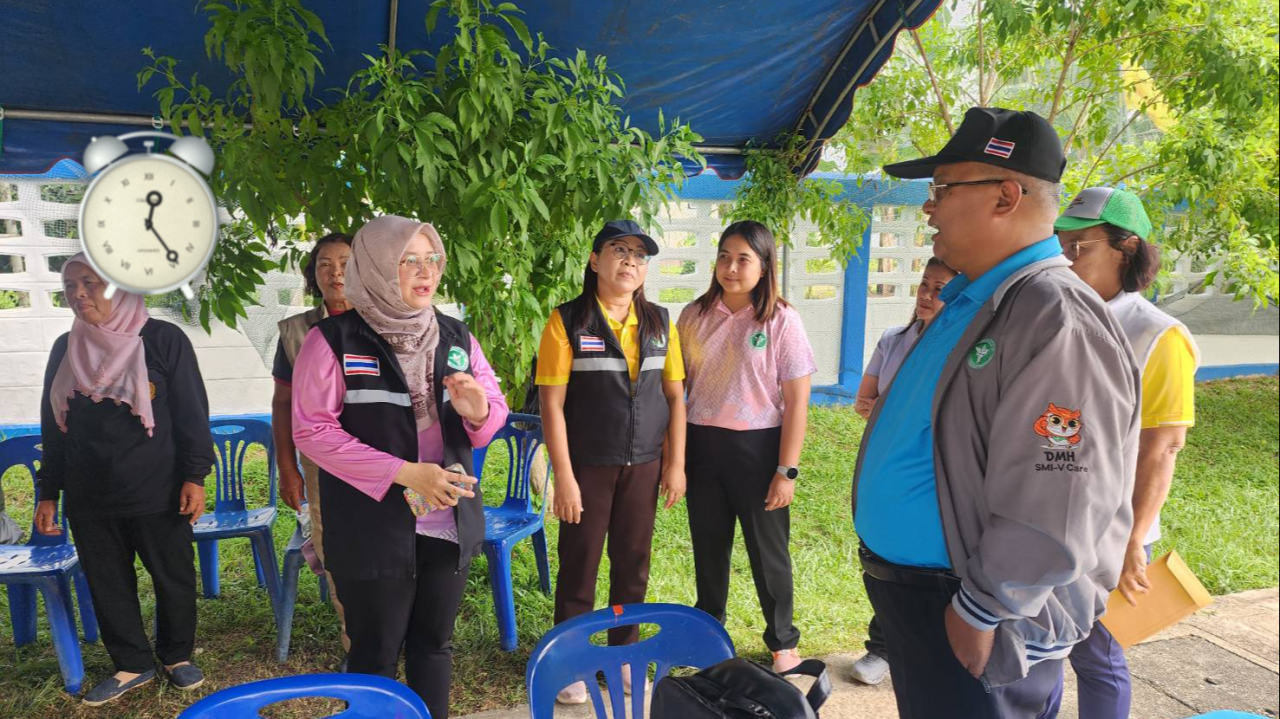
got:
12:24
